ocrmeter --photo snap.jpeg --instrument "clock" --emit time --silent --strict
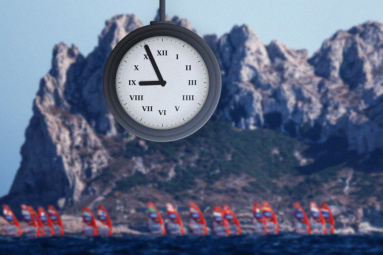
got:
8:56
